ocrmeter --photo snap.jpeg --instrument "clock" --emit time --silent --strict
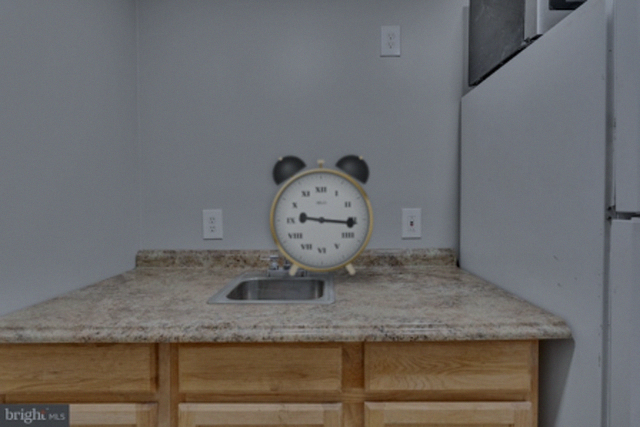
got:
9:16
